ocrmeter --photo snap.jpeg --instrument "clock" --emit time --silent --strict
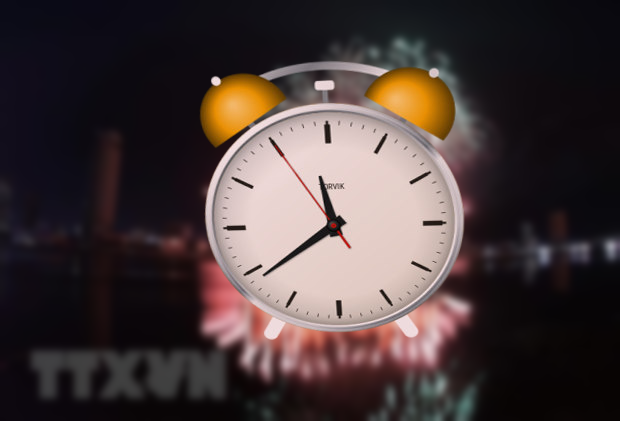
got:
11:38:55
